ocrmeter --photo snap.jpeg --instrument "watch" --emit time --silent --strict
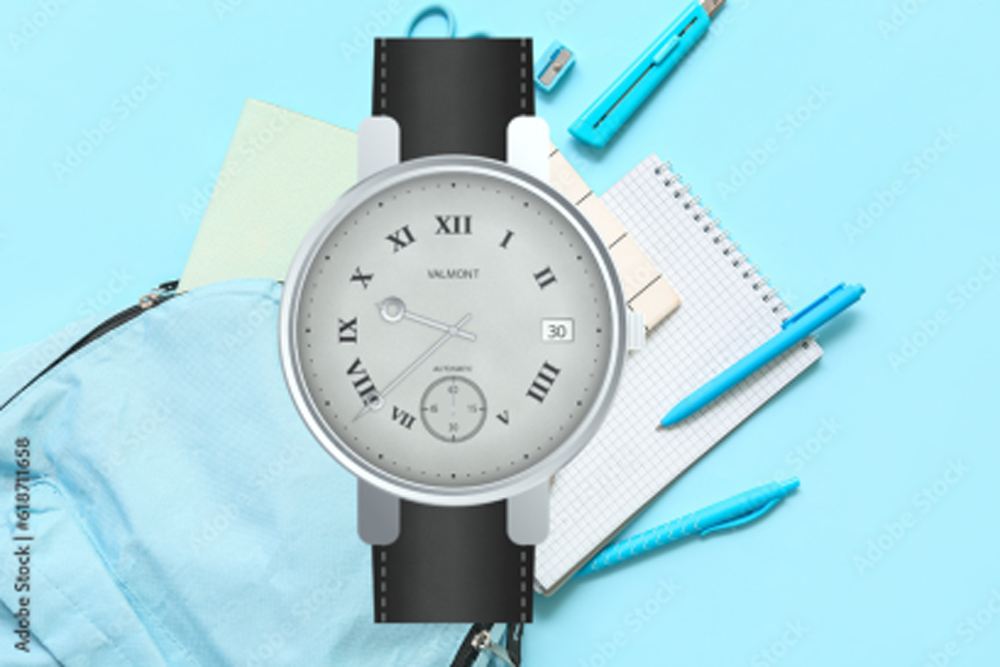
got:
9:38
